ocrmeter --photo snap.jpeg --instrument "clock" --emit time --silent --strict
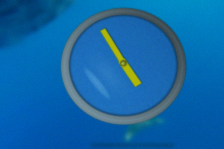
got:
4:55
